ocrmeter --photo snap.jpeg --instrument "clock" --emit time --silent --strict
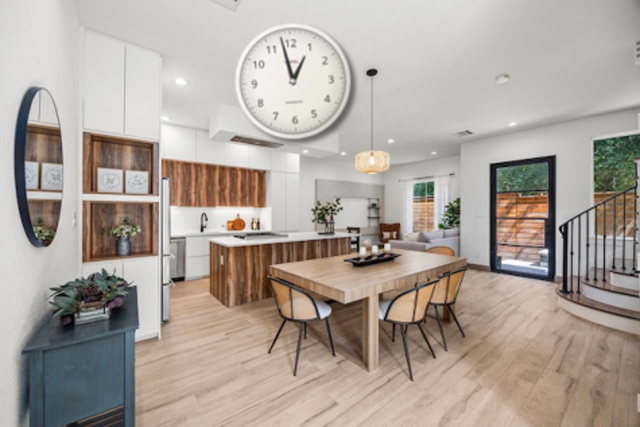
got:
12:58
